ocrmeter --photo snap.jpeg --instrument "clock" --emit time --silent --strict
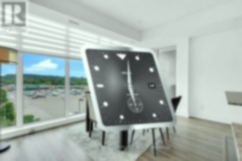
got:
6:02
